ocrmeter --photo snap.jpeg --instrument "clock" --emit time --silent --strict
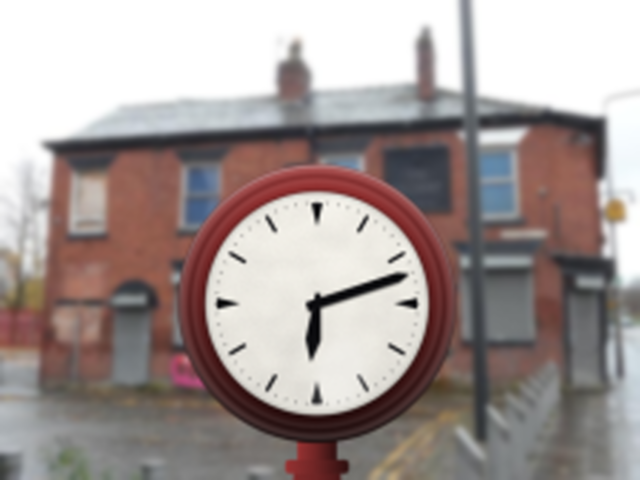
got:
6:12
